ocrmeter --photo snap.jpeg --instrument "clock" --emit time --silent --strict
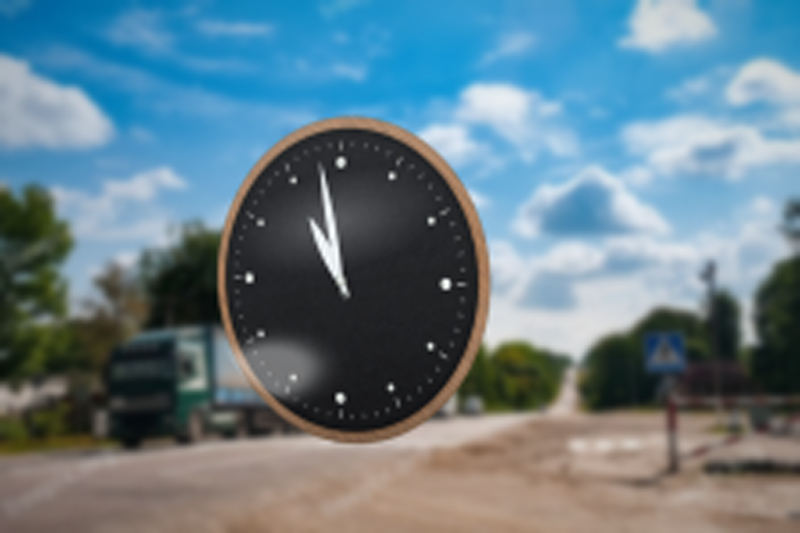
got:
10:58
